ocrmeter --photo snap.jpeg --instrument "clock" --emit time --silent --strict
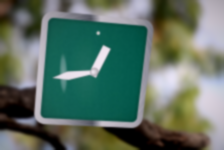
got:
12:43
